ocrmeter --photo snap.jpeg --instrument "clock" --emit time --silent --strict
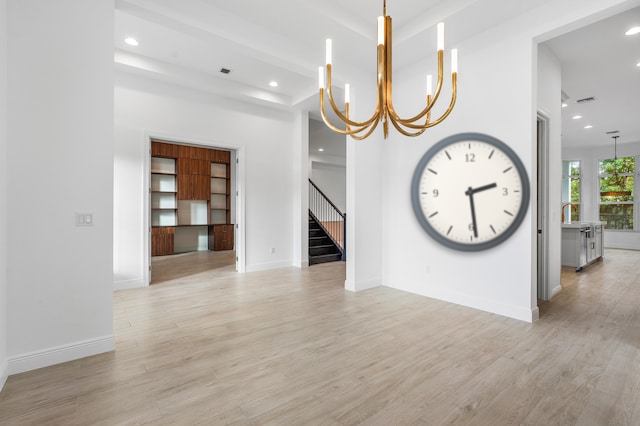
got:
2:29
